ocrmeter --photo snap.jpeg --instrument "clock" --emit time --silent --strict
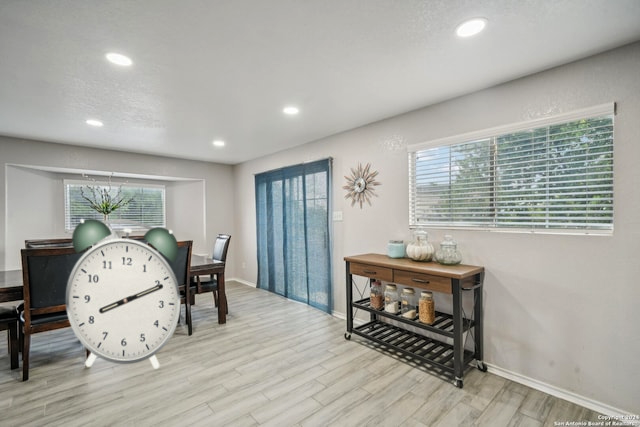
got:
8:11
